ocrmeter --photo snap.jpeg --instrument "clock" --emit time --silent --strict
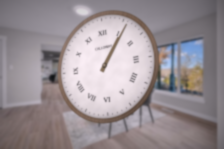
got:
1:06
